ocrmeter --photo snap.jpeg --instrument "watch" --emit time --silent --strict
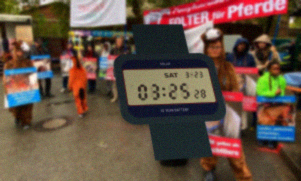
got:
3:25:28
